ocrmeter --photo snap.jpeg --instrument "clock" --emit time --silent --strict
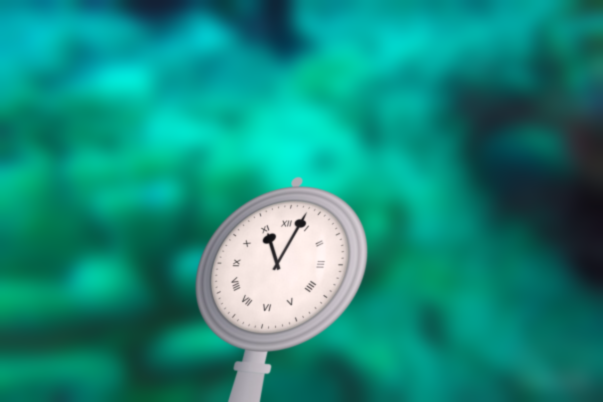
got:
11:03
